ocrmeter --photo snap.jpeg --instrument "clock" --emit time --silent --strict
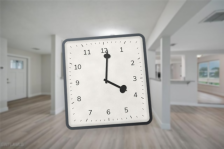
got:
4:01
